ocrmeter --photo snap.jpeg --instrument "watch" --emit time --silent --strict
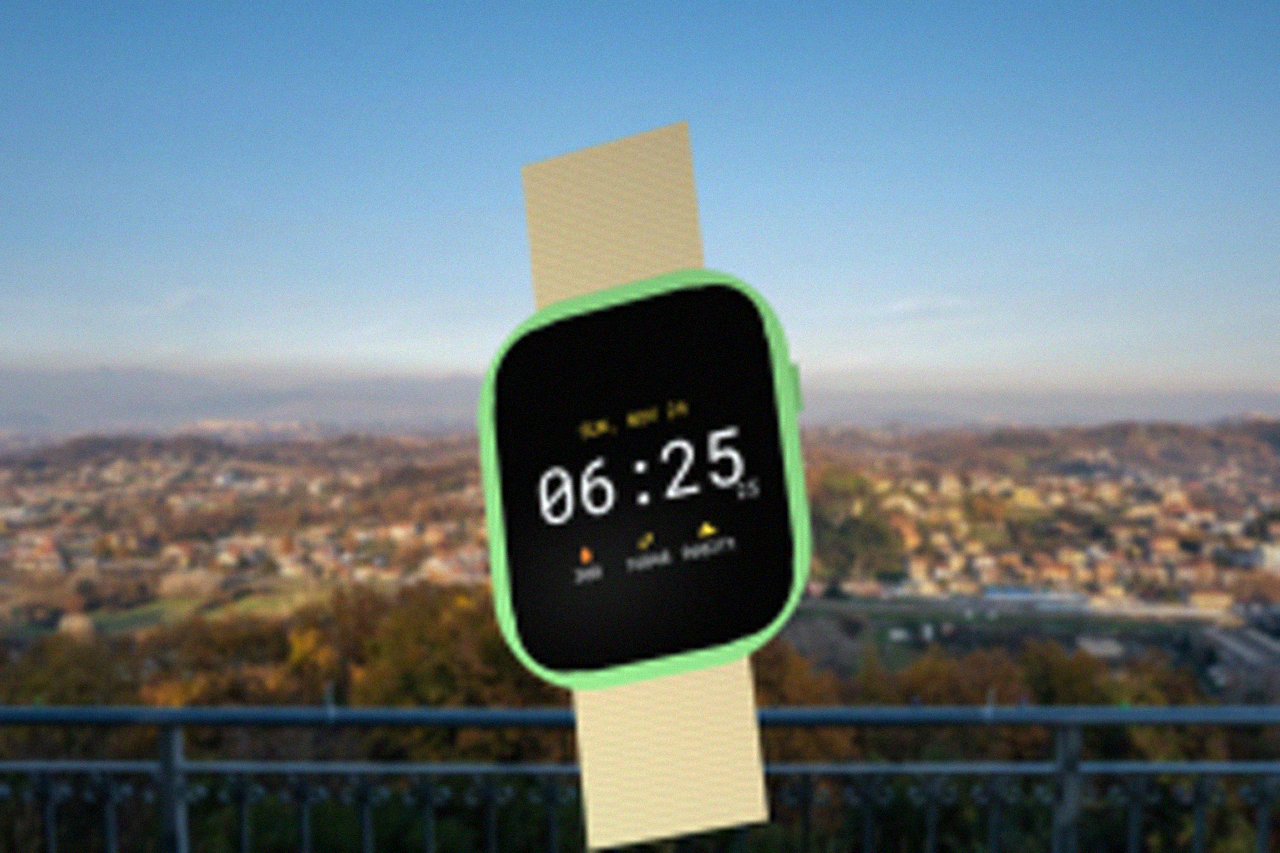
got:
6:25
